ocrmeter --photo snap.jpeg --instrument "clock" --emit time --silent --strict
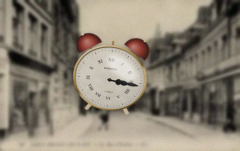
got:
3:16
